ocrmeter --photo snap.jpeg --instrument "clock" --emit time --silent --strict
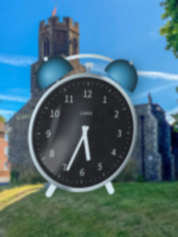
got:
5:34
